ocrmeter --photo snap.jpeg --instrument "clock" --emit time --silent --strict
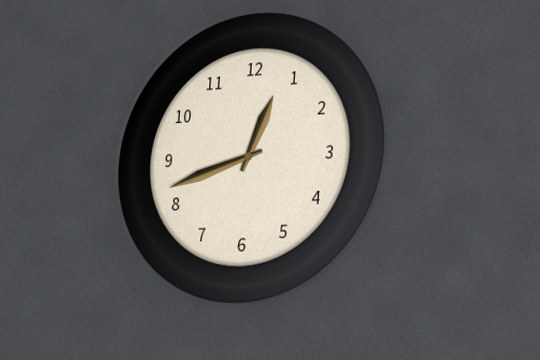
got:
12:42
